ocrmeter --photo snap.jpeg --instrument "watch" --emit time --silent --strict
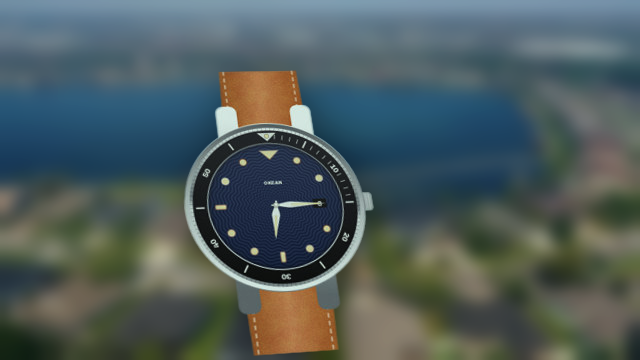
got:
6:15
